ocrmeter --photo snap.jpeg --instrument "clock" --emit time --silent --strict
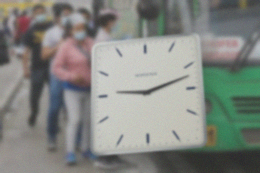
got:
9:12
